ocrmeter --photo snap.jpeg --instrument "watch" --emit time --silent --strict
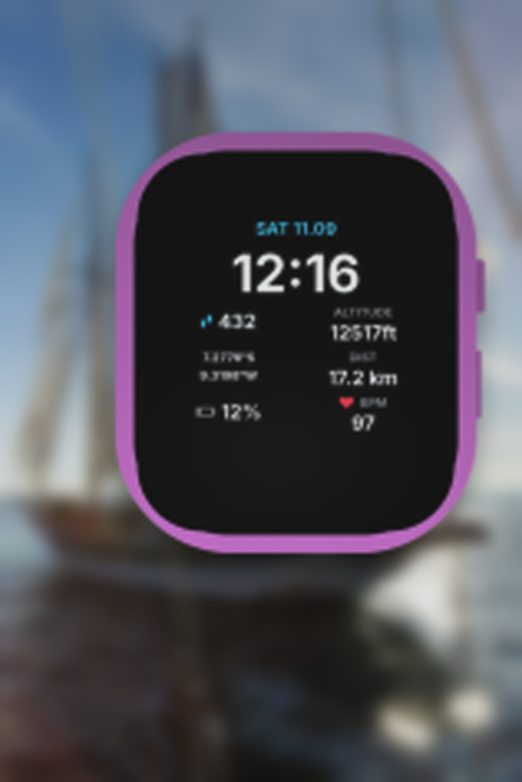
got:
12:16
